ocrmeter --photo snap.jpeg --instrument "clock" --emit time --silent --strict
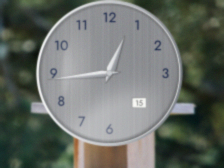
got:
12:44
